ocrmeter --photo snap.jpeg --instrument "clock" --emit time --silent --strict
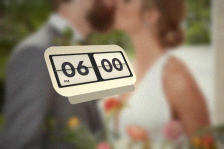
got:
6:00
